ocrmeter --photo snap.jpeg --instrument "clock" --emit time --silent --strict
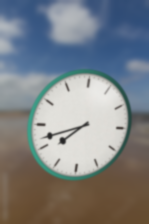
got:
7:42
